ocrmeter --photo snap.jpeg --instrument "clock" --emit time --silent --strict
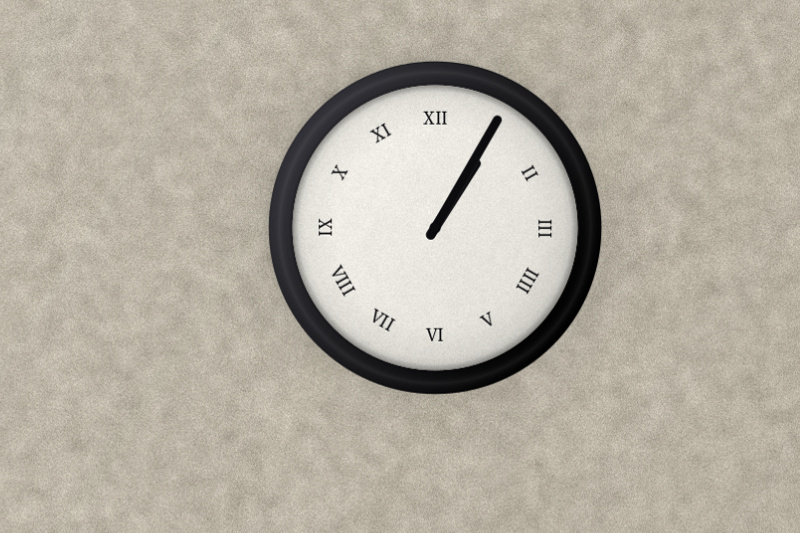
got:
1:05
